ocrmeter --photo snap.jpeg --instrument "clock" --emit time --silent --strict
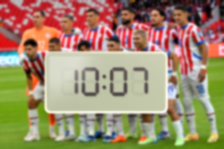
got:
10:07
